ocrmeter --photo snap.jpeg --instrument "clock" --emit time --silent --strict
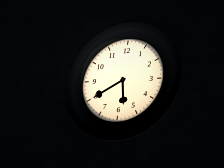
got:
5:40
